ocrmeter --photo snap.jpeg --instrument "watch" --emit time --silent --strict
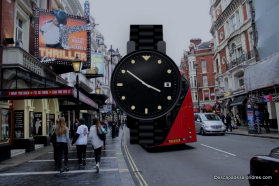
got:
3:51
